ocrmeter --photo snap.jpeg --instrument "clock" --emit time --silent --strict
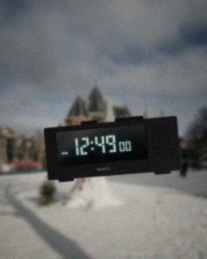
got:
12:49:00
